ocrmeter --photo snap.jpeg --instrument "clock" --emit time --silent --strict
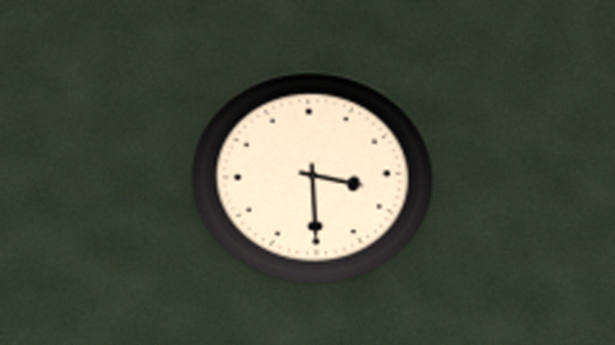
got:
3:30
